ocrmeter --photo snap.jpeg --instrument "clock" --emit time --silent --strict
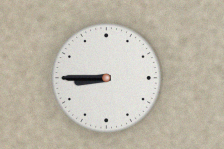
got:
8:45
